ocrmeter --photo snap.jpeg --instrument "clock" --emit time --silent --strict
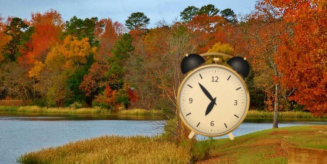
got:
6:53
